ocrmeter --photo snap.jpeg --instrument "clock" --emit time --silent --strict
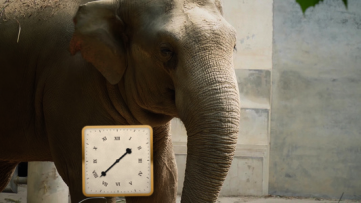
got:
1:38
